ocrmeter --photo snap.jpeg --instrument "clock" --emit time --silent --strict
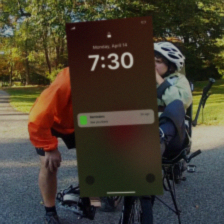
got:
7:30
